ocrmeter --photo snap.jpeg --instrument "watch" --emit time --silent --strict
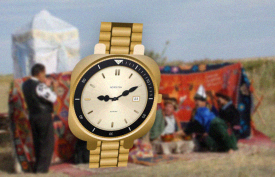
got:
9:10
